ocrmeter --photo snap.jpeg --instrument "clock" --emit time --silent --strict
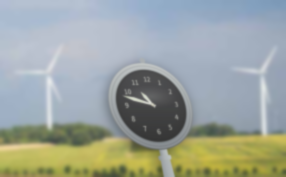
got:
10:48
